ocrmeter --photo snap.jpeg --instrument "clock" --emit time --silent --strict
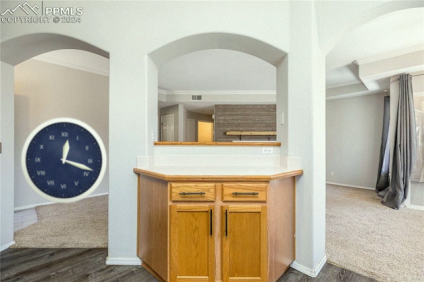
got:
12:18
